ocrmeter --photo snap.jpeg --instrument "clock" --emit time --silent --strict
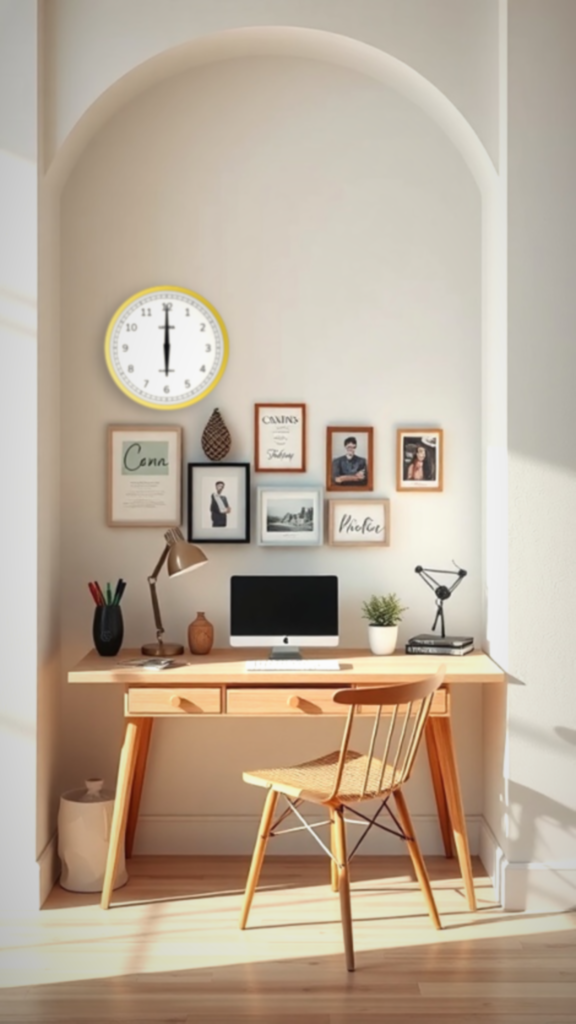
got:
6:00
